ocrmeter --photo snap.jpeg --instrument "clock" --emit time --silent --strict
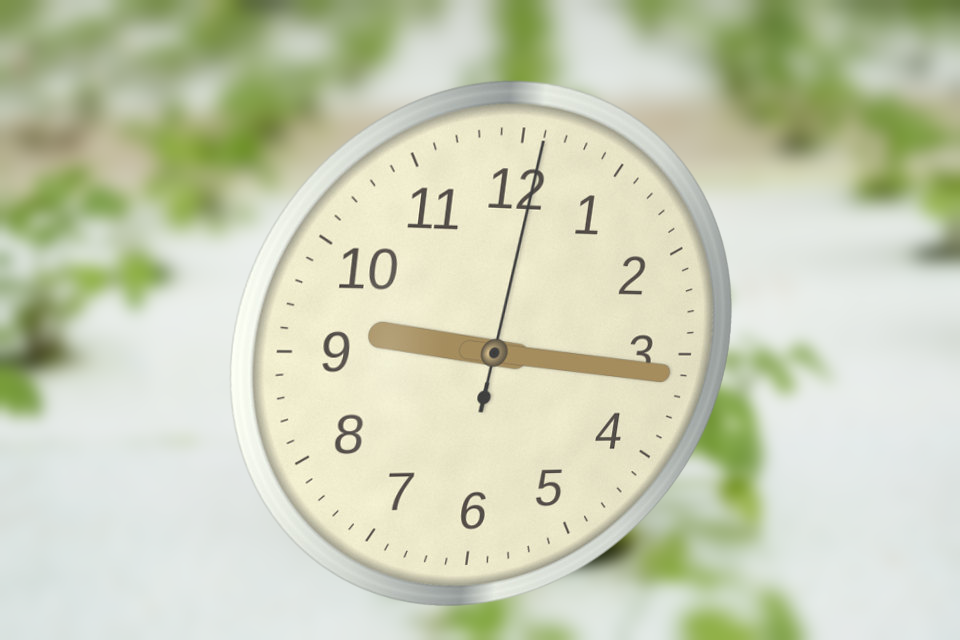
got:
9:16:01
